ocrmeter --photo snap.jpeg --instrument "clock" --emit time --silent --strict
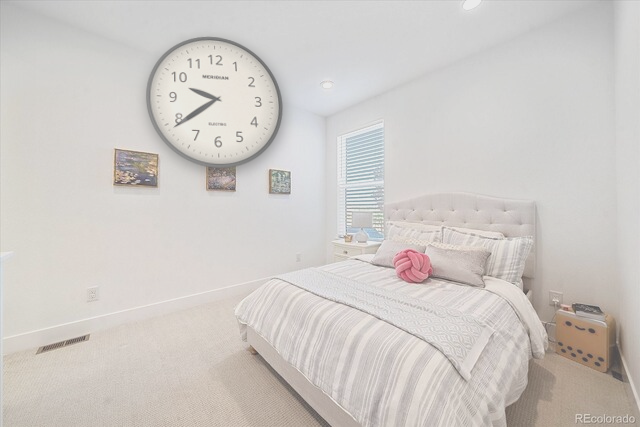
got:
9:39
